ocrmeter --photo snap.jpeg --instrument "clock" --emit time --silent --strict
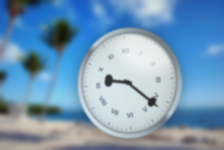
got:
9:22
